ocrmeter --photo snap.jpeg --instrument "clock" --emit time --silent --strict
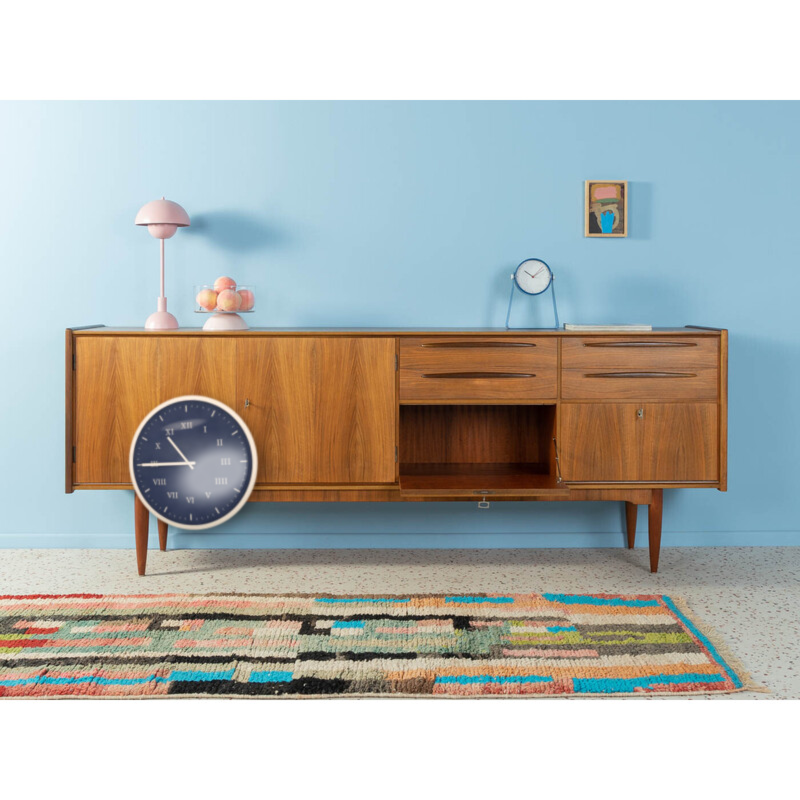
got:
10:45
